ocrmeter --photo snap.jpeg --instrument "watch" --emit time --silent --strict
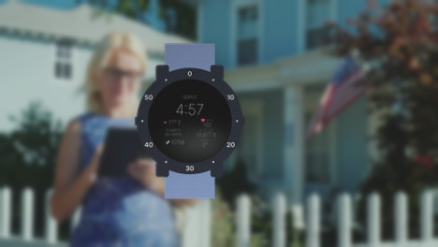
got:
4:57
